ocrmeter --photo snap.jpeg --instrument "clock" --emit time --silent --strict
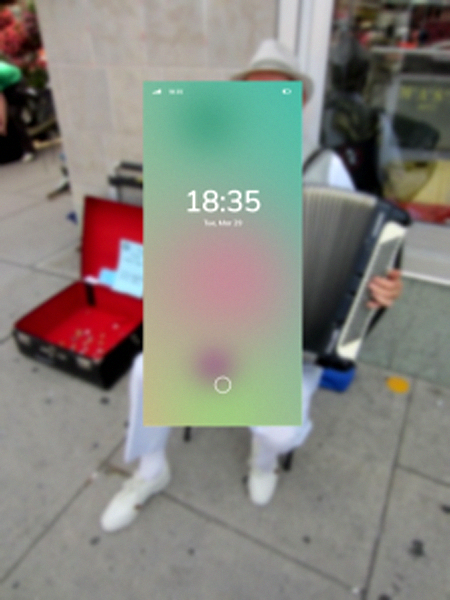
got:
18:35
